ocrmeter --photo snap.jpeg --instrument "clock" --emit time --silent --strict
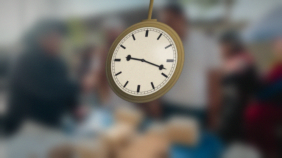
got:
9:18
